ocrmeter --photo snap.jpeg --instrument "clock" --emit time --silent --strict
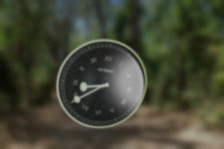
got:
8:39
